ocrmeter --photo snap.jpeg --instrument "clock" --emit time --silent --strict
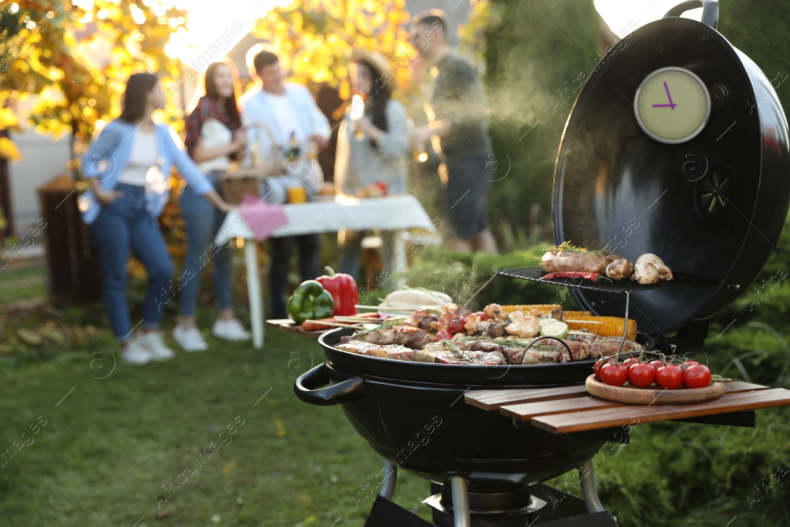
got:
8:57
